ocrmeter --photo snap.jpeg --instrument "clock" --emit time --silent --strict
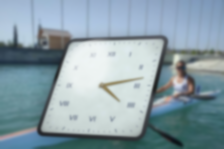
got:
4:13
